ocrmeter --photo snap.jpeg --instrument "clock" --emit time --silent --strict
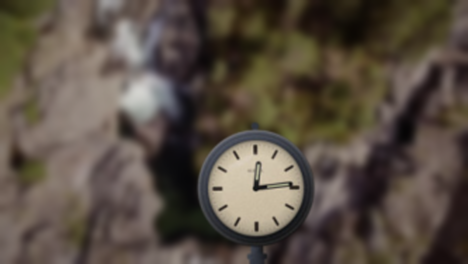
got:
12:14
